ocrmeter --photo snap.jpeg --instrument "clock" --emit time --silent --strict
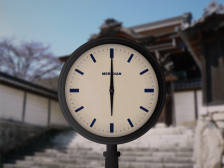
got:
6:00
